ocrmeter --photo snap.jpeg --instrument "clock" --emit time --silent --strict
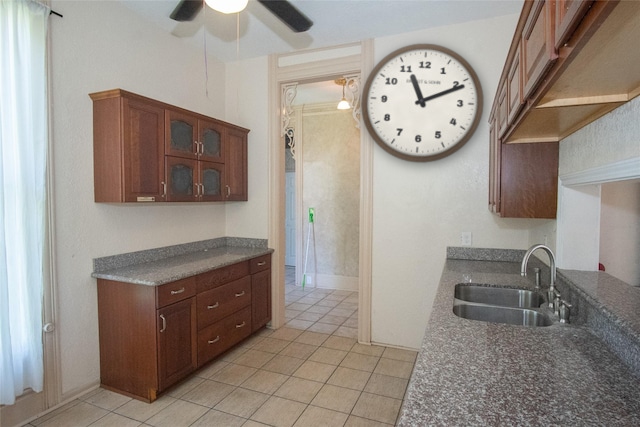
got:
11:11
